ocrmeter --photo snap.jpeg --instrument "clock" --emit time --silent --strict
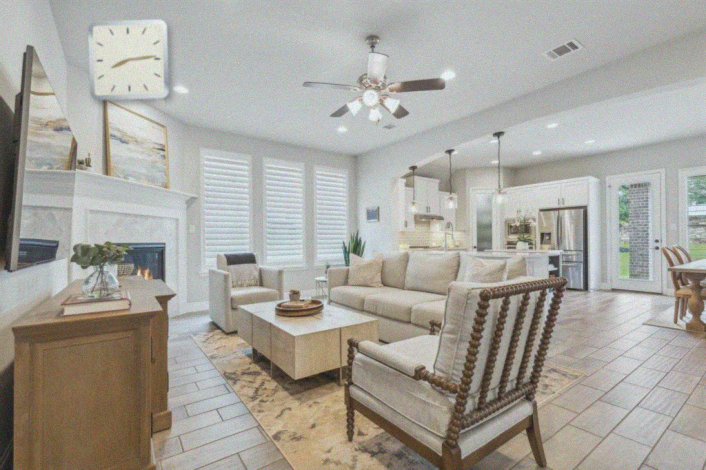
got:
8:14
